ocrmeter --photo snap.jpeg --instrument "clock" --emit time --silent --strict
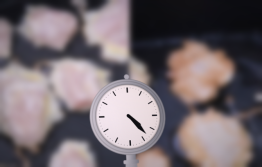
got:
4:23
